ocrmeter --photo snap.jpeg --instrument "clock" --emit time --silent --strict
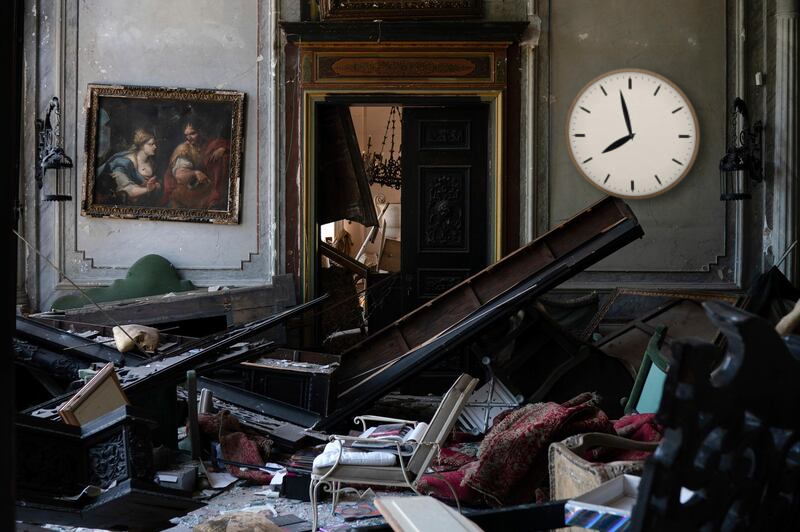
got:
7:58
